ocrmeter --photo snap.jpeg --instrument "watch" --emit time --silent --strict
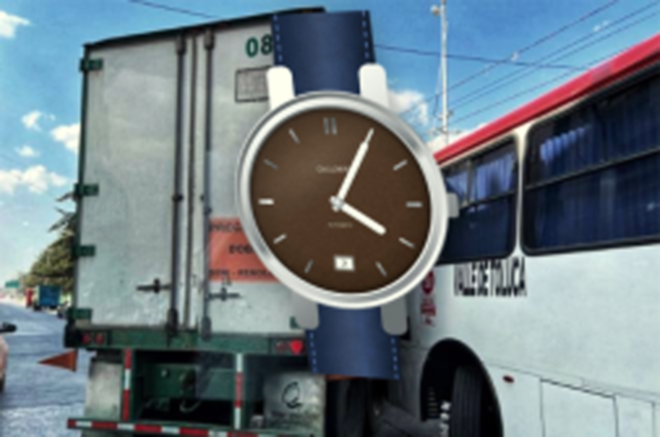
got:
4:05
